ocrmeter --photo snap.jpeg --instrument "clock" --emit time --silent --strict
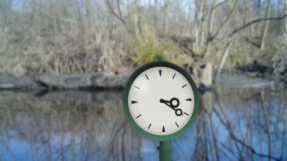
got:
3:21
